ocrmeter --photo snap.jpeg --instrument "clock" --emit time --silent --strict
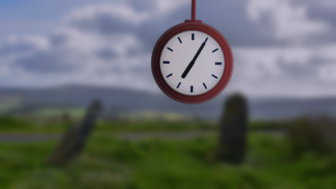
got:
7:05
